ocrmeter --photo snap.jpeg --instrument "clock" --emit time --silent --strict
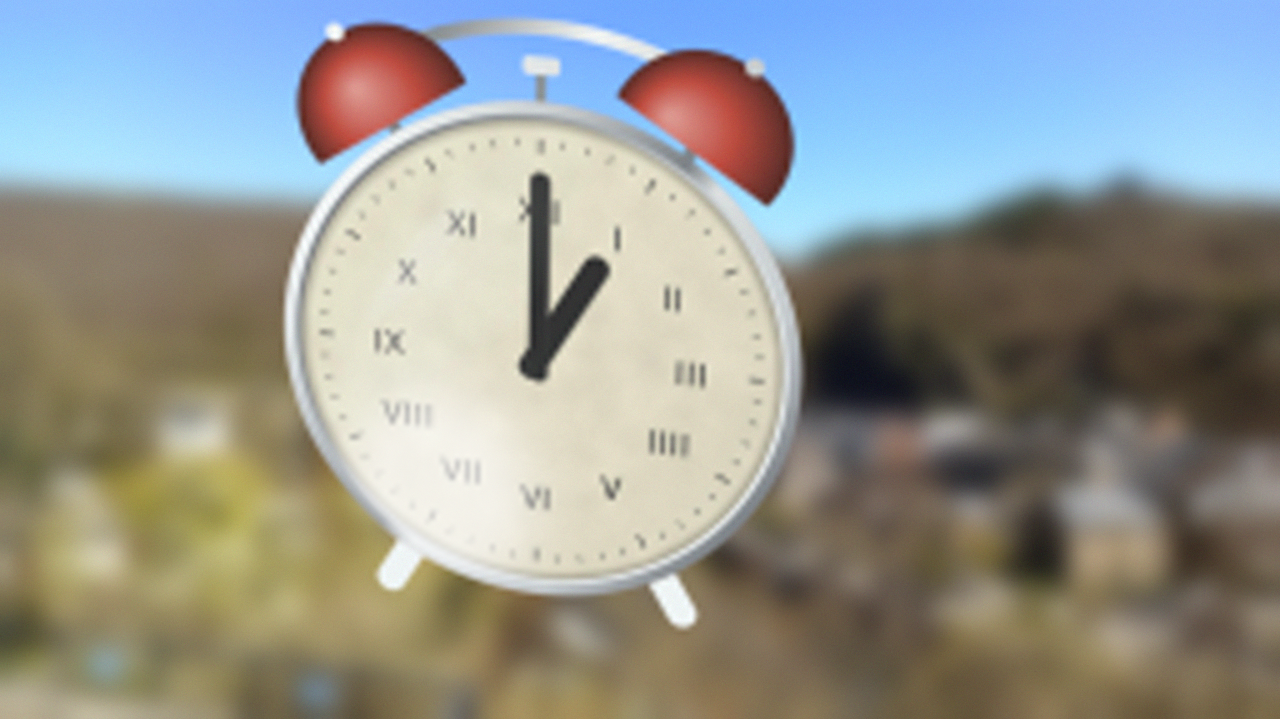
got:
1:00
